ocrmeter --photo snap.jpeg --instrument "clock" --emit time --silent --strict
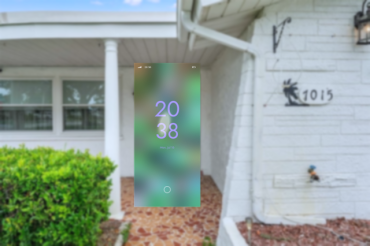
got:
20:38
